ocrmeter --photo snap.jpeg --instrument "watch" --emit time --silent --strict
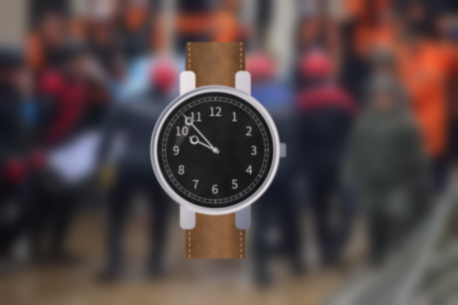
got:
9:53
